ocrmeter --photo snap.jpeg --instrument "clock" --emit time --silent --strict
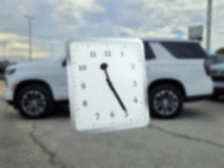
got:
11:25
